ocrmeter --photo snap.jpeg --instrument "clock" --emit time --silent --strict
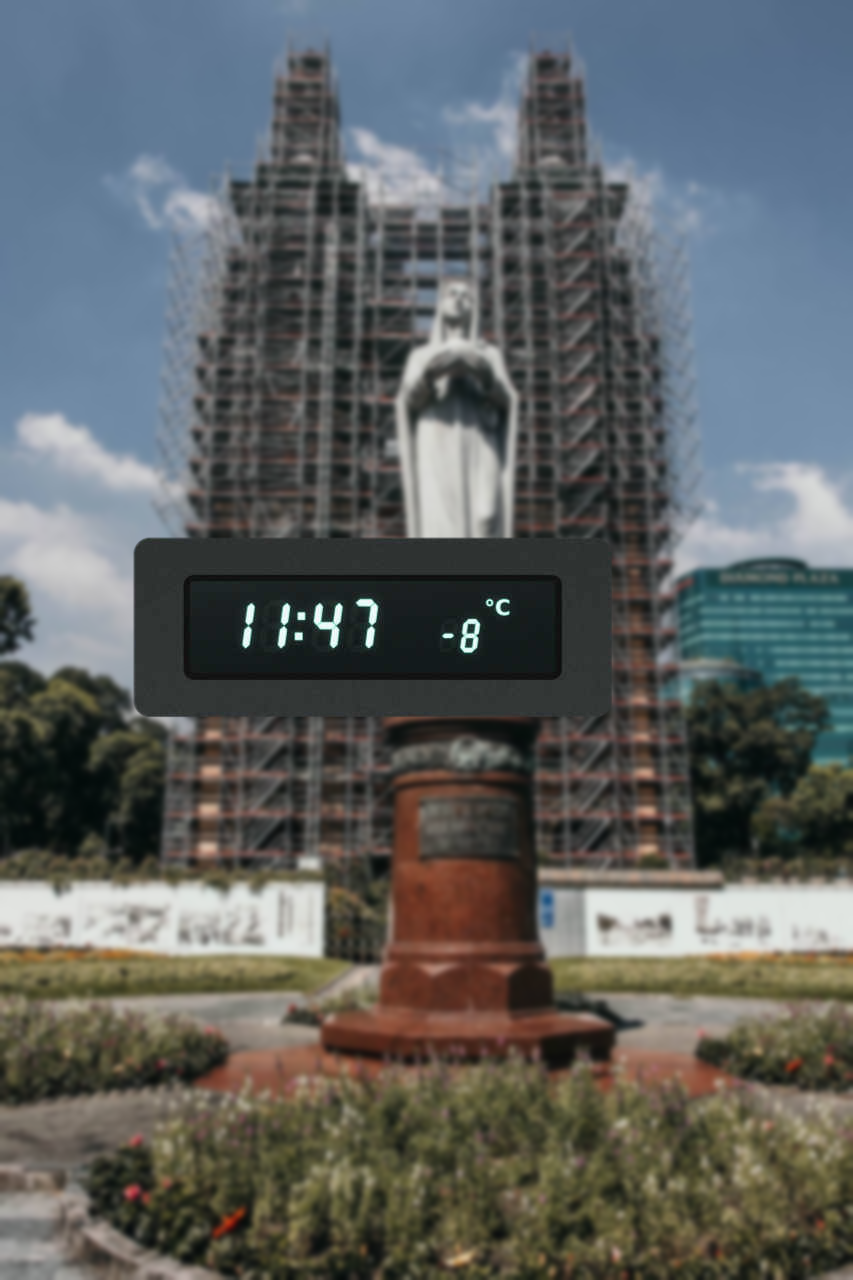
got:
11:47
